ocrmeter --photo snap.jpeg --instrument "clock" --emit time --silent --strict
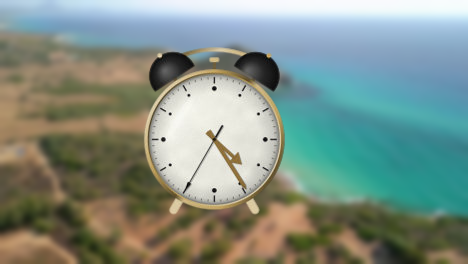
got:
4:24:35
